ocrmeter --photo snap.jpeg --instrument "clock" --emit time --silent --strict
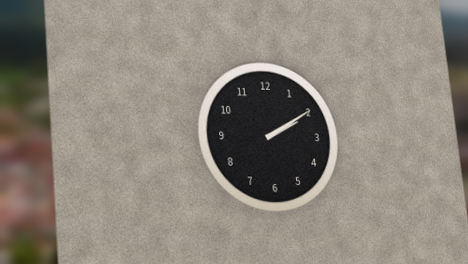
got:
2:10
